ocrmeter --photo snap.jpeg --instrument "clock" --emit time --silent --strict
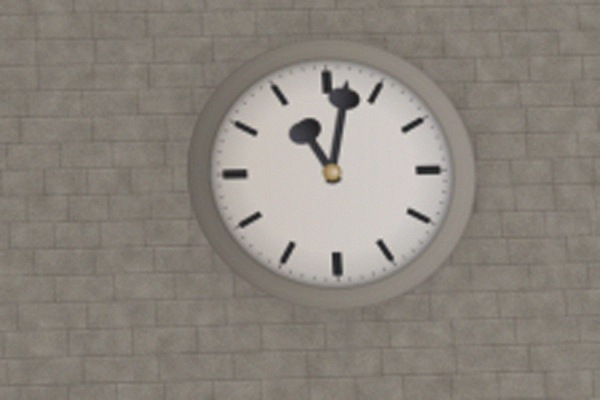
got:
11:02
